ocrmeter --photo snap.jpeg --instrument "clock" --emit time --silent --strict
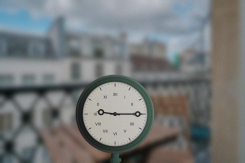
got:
9:15
